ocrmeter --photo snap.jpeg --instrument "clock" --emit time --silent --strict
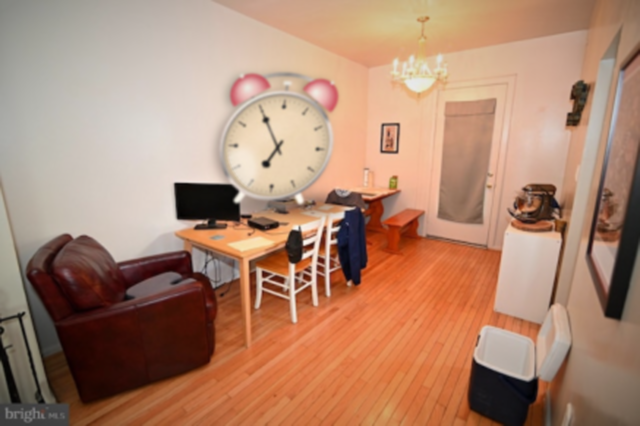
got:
6:55
